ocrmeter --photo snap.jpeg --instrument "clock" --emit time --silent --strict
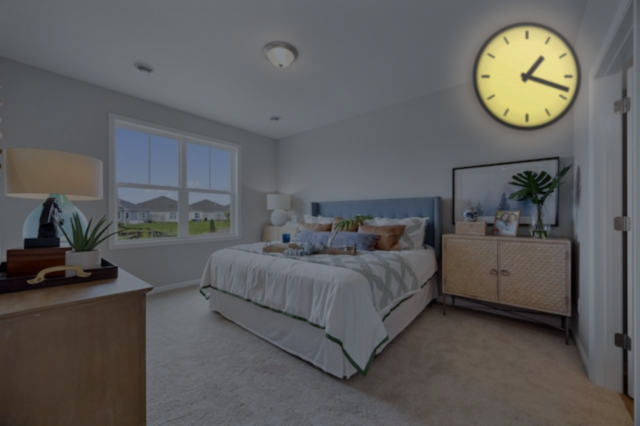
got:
1:18
